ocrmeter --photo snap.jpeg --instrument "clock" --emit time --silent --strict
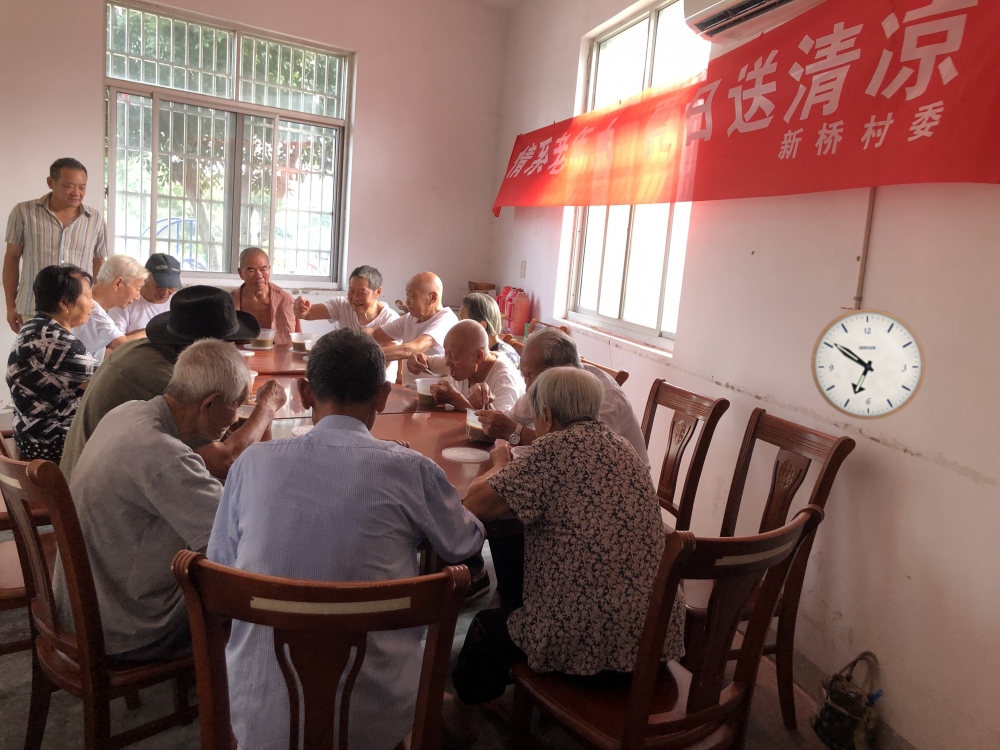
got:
6:51
